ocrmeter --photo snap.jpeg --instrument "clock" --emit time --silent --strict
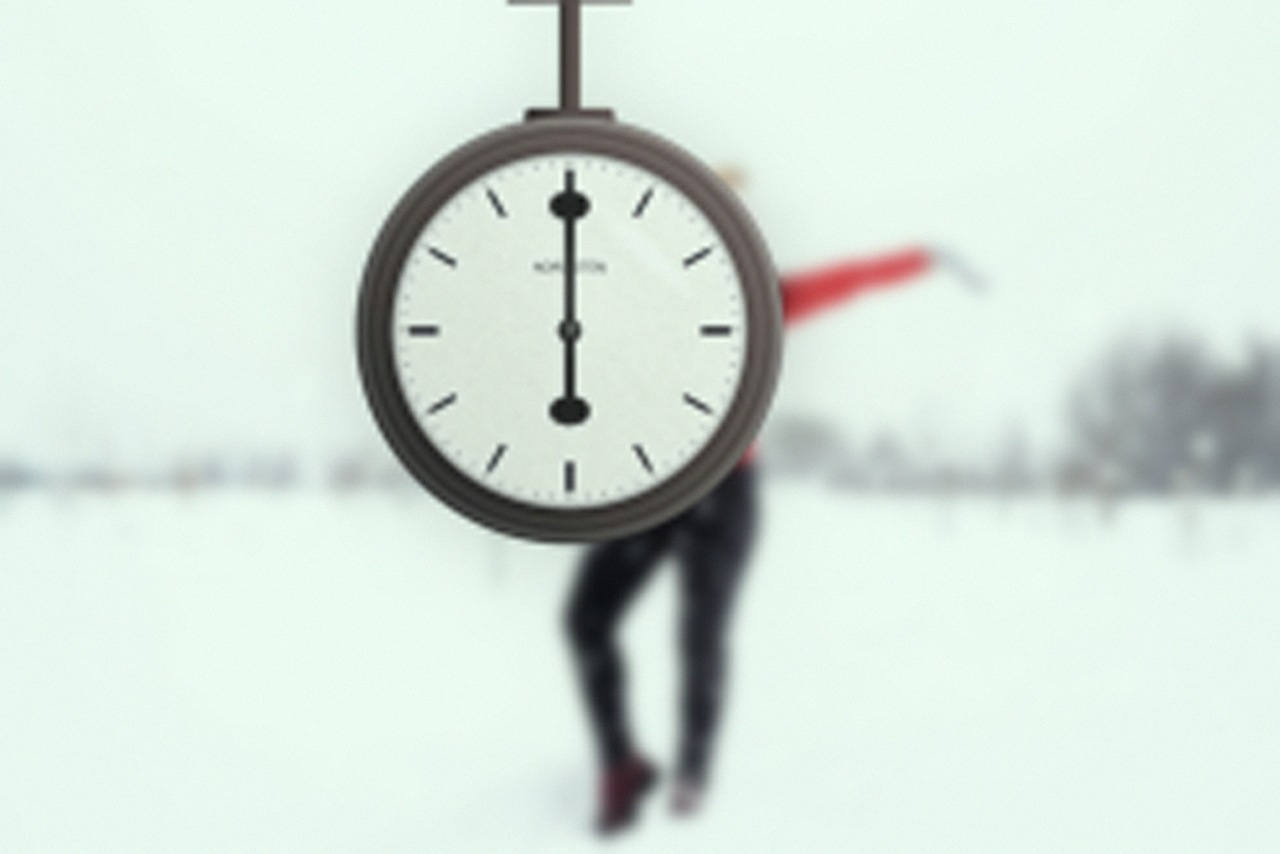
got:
6:00
